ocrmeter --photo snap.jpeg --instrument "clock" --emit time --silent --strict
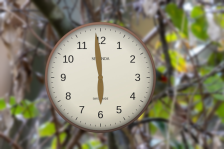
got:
5:59
